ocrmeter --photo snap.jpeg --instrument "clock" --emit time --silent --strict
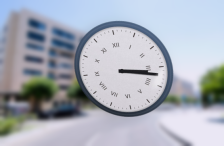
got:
3:17
